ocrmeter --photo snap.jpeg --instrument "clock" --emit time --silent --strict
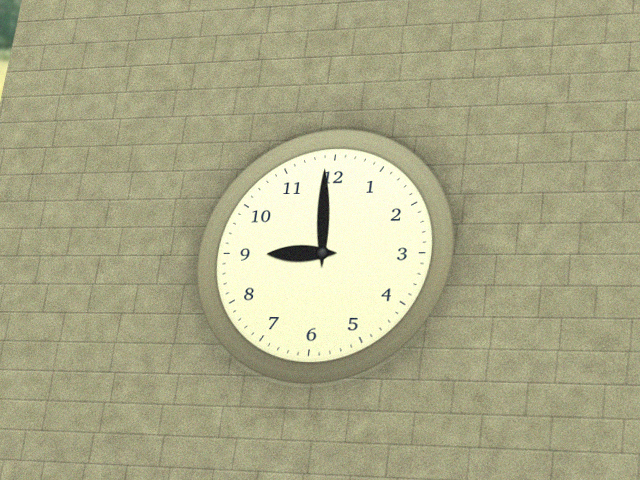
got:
8:59
